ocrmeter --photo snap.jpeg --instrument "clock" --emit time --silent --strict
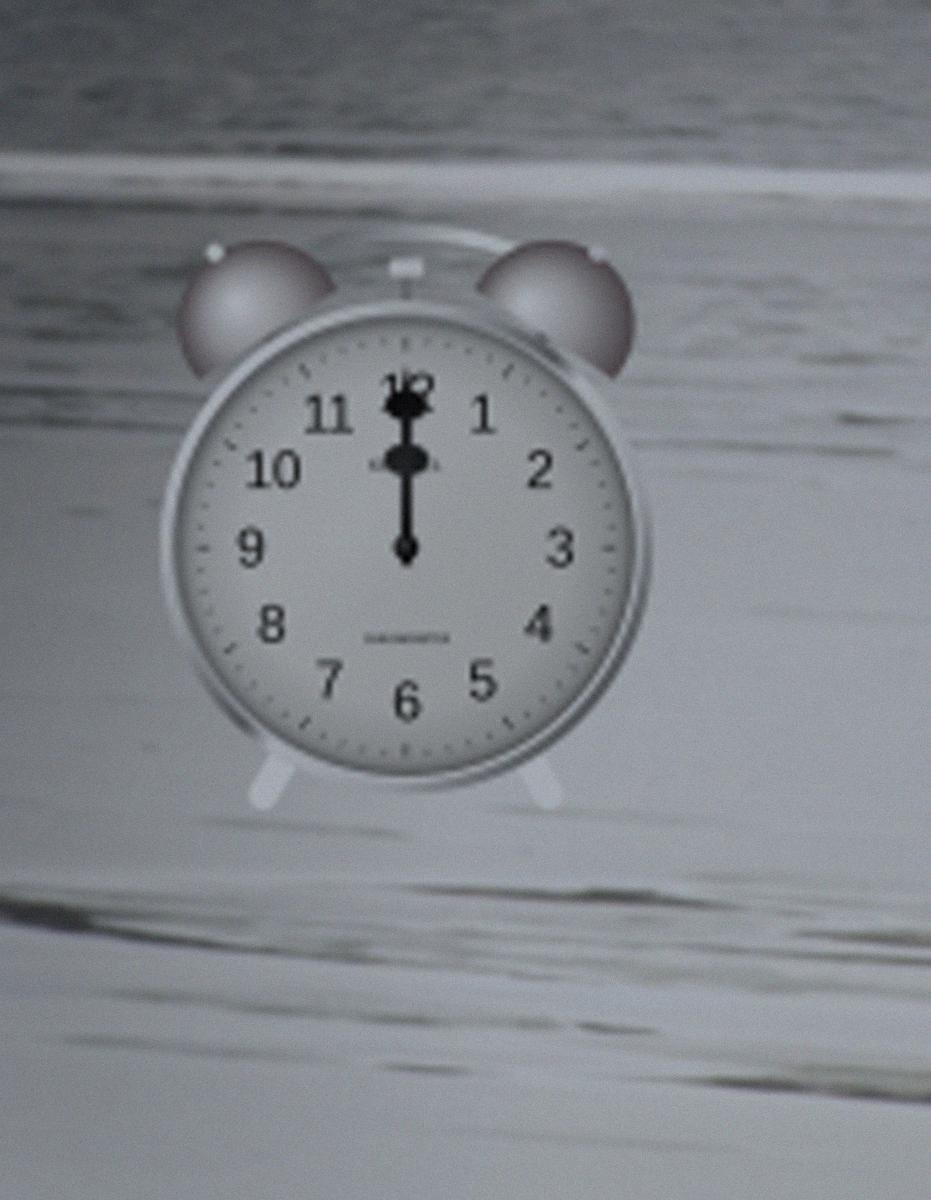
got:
12:00
